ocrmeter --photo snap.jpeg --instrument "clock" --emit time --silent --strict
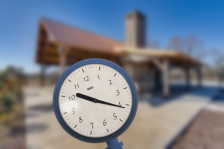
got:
10:21
